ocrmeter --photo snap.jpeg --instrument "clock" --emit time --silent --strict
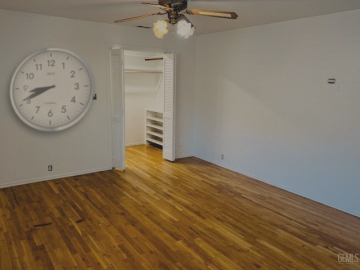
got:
8:41
